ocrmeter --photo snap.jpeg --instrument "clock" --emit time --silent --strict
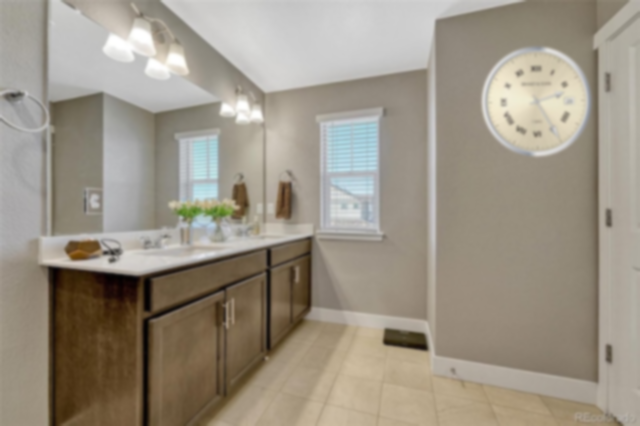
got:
2:25
